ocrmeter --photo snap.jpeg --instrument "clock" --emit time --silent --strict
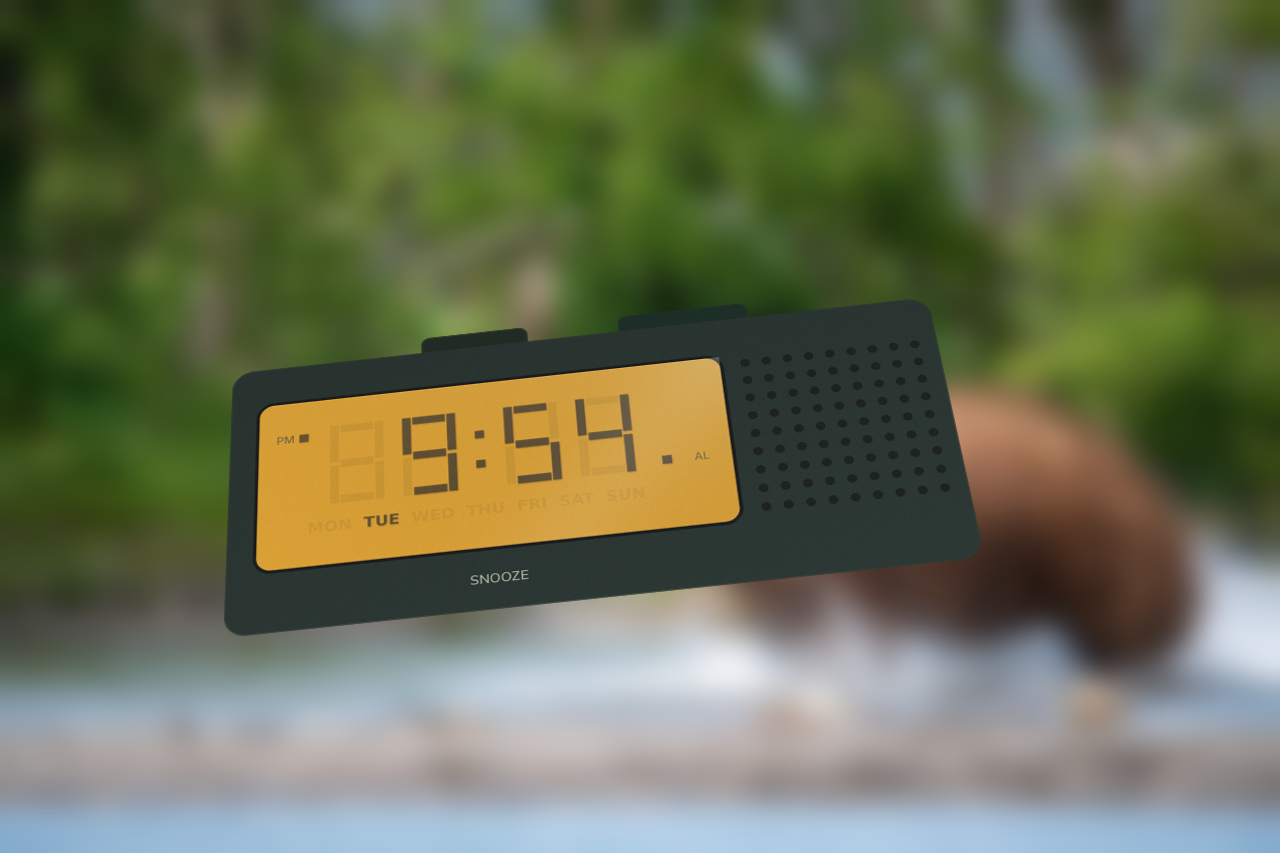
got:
9:54
